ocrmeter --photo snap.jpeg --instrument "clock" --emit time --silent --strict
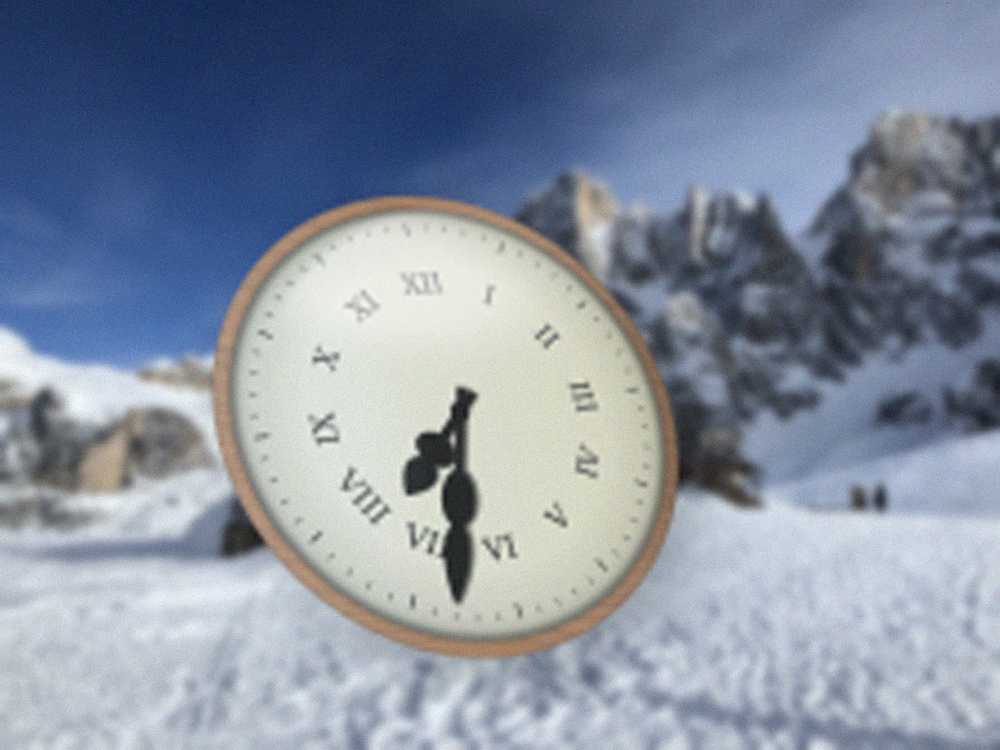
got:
7:33
